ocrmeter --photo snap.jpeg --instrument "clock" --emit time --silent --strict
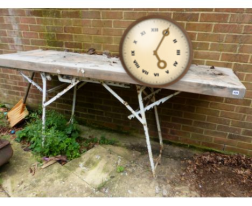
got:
5:05
